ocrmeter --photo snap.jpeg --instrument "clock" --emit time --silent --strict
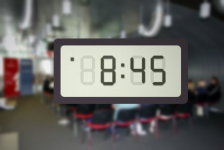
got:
8:45
